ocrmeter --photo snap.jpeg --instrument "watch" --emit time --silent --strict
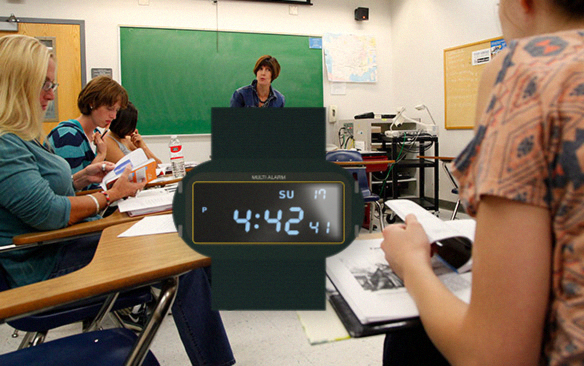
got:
4:42:41
